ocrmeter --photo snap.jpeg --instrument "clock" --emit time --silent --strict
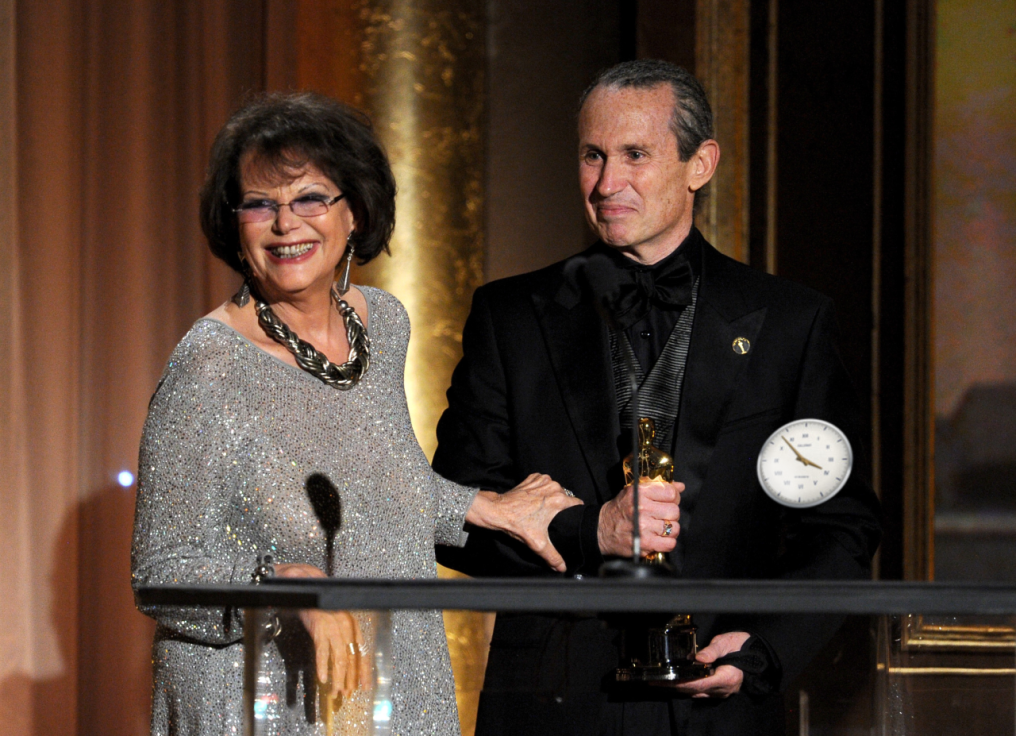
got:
3:53
